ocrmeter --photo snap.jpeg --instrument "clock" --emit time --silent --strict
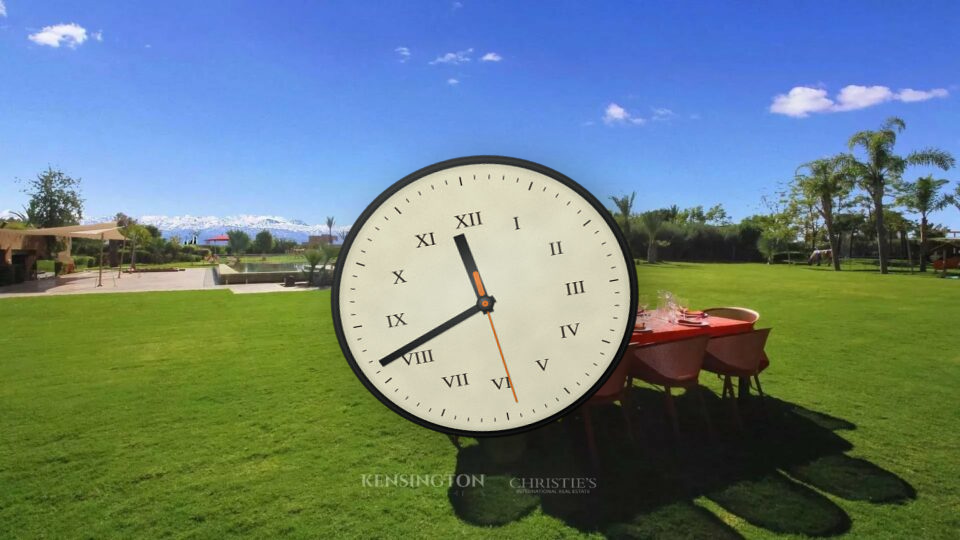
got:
11:41:29
